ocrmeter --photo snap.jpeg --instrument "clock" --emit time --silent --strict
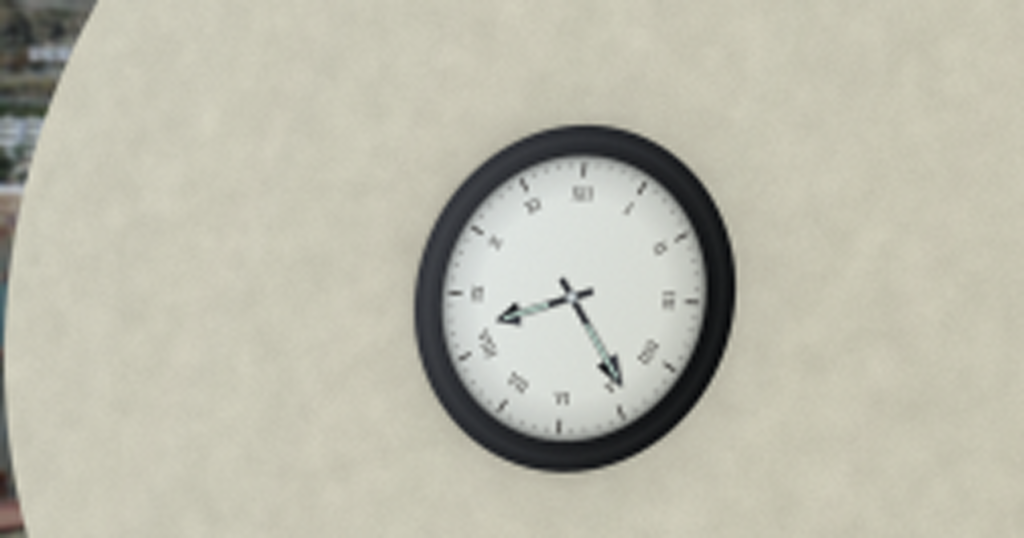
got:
8:24
